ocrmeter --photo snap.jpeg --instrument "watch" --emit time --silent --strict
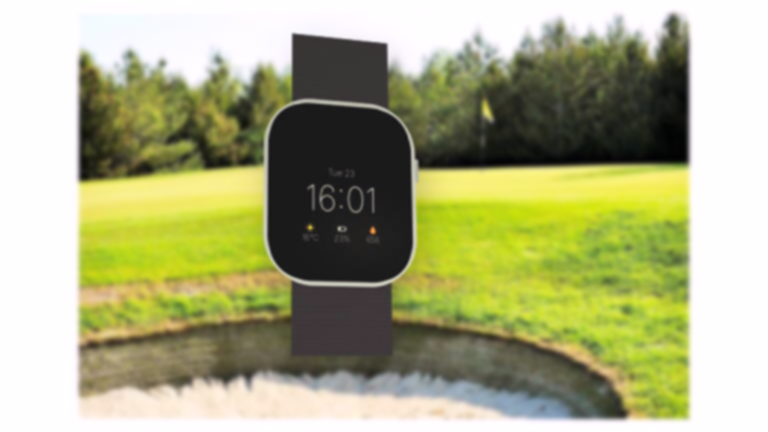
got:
16:01
